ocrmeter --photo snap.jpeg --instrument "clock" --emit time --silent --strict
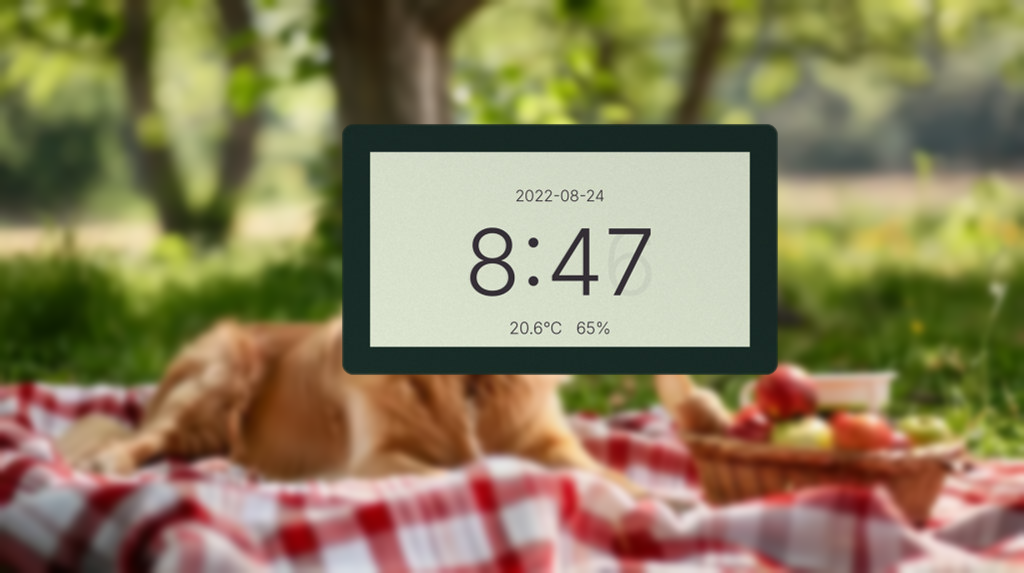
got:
8:47
